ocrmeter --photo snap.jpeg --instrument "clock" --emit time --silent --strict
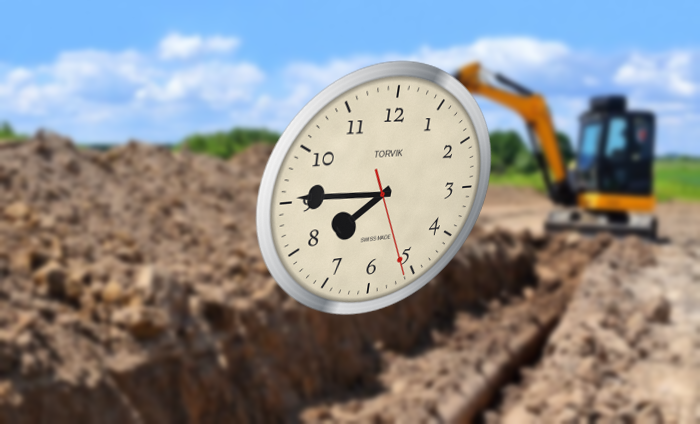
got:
7:45:26
